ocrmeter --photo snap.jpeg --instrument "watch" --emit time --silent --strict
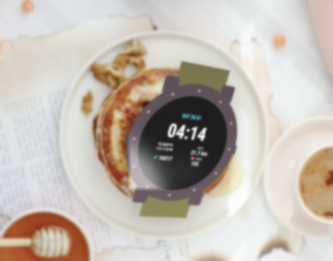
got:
4:14
